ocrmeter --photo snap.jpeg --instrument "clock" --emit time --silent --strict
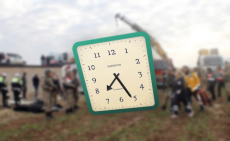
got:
7:26
